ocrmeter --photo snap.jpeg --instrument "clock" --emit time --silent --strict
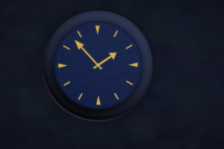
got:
1:53
